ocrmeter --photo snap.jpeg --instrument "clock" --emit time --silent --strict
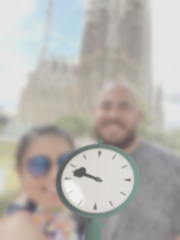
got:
9:48
